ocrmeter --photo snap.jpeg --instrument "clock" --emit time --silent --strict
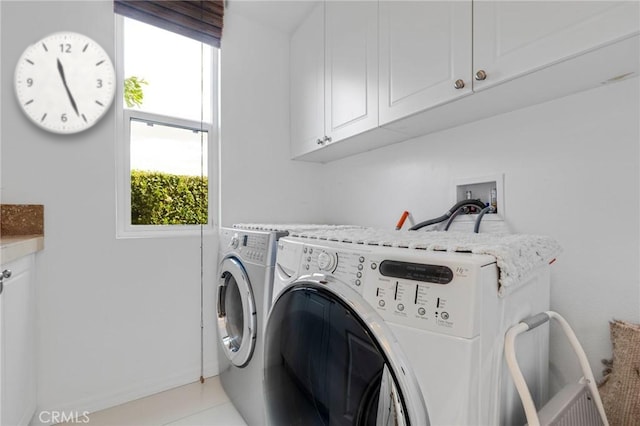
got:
11:26
